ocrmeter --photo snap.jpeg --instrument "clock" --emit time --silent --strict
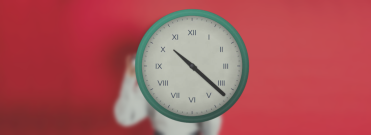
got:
10:22
